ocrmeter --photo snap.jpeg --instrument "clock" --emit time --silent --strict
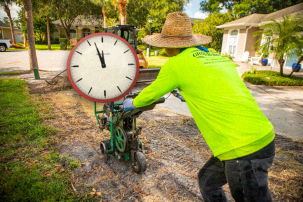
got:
11:57
